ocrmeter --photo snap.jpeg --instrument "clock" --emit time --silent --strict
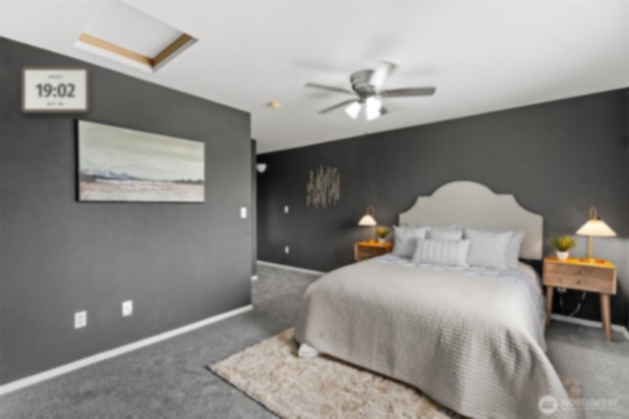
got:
19:02
